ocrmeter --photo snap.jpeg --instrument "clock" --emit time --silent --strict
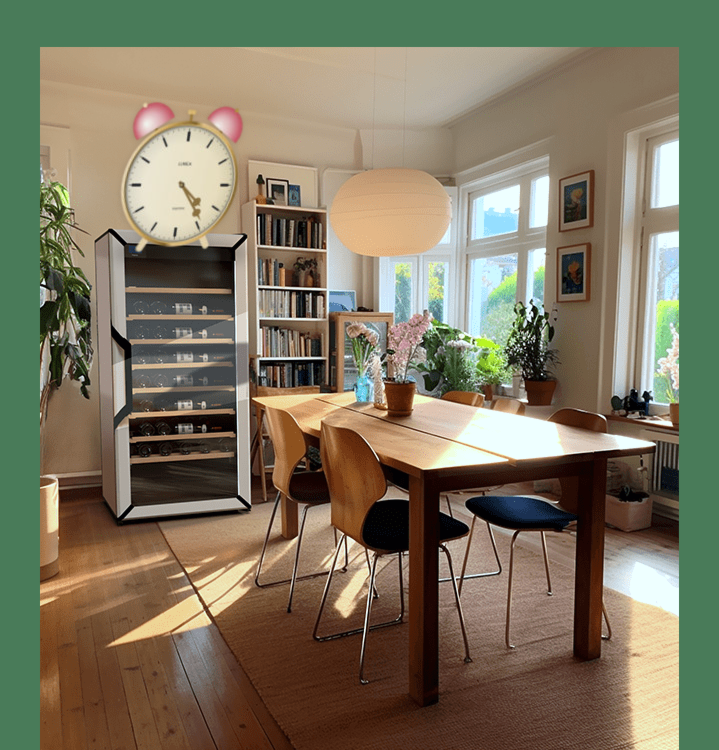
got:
4:24
